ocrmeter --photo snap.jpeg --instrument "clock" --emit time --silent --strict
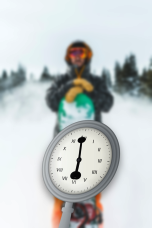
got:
5:59
